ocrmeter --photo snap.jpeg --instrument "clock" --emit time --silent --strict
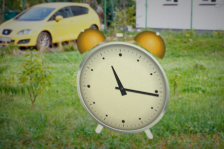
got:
11:16
